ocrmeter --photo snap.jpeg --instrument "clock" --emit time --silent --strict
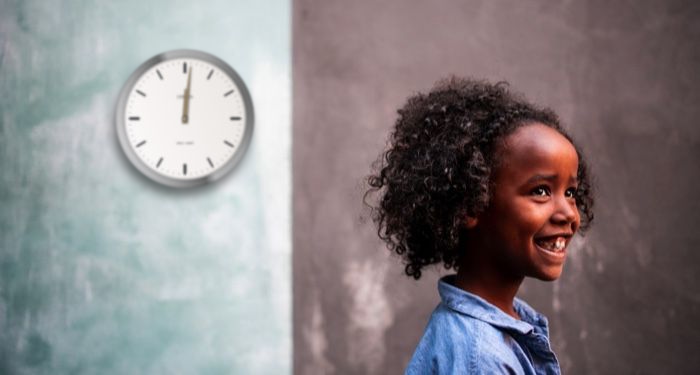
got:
12:01
